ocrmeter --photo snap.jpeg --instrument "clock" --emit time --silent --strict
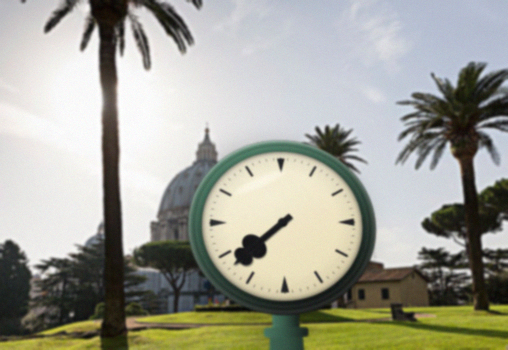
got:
7:38
